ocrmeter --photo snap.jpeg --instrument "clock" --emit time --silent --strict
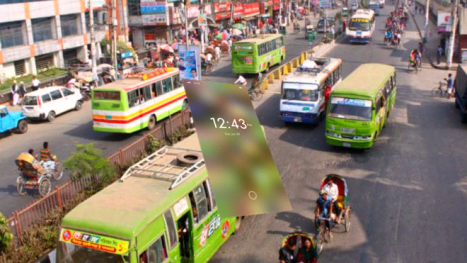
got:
12:43
